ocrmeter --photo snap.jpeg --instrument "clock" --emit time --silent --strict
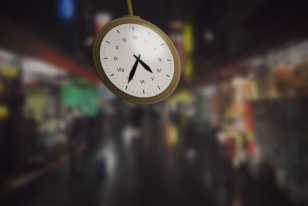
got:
4:35
